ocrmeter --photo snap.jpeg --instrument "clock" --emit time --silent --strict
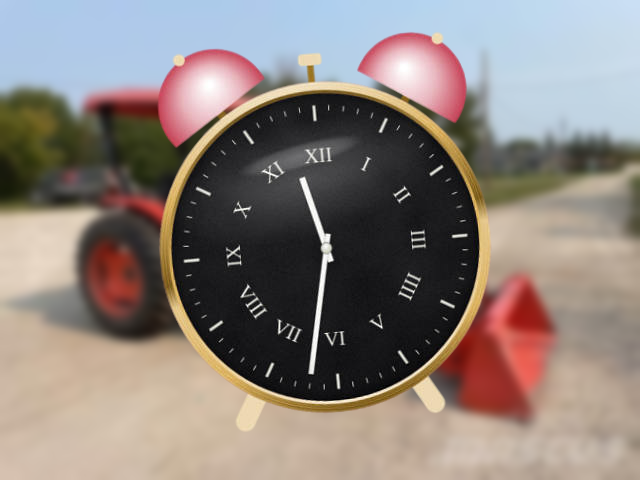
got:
11:32
